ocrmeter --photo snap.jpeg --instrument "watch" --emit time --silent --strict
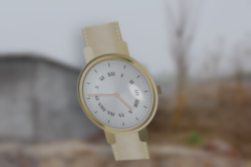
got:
4:46
